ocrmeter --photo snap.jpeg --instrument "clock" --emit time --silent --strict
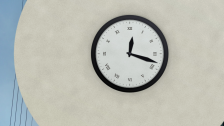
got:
12:18
